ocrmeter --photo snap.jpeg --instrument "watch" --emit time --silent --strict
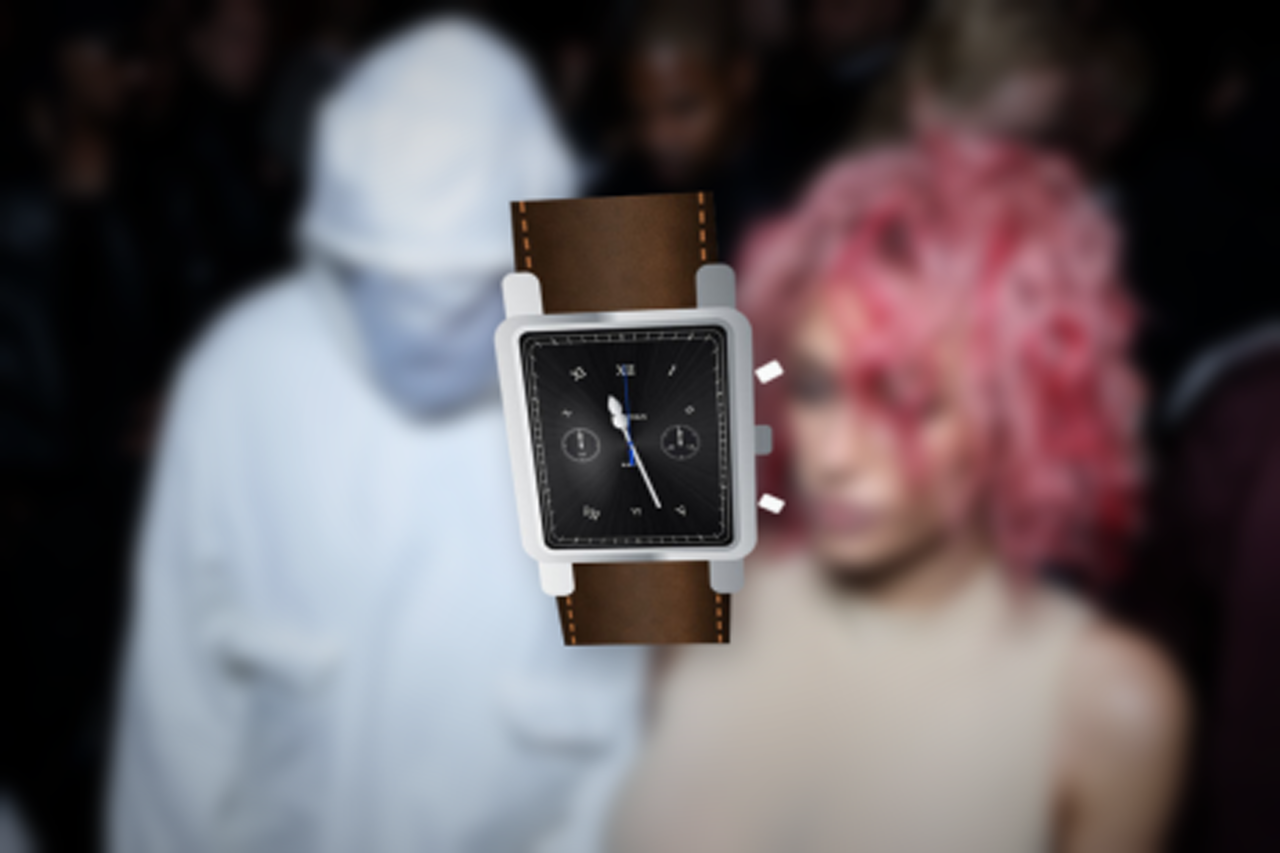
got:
11:27
